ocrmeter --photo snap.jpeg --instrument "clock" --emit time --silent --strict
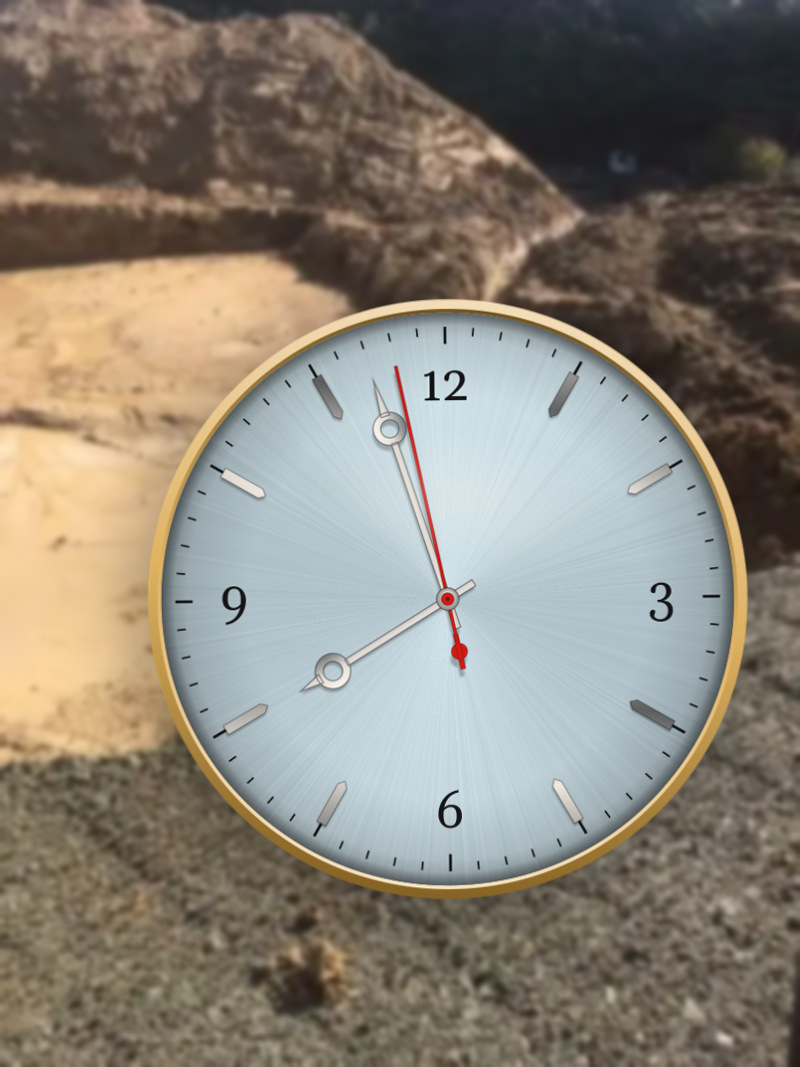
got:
7:56:58
